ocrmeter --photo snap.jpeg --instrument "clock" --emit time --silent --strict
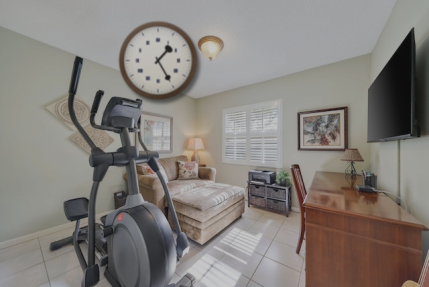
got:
1:25
